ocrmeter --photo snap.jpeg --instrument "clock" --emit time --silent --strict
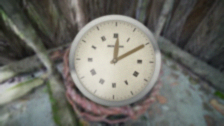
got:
12:10
